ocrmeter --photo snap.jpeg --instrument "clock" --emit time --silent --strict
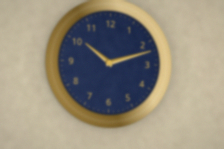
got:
10:12
